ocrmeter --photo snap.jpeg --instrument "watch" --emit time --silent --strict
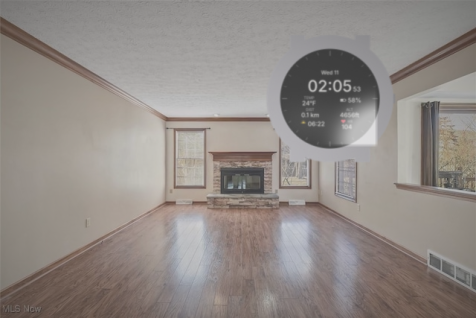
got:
2:05
